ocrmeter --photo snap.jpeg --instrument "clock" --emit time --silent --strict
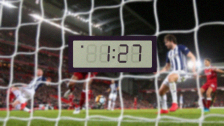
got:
1:27
